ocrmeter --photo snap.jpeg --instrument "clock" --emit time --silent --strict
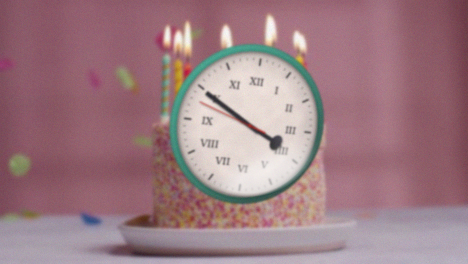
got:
3:49:48
